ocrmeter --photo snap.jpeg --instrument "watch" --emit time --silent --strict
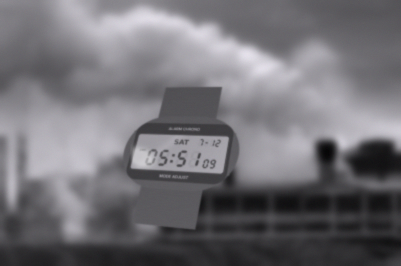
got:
5:51
